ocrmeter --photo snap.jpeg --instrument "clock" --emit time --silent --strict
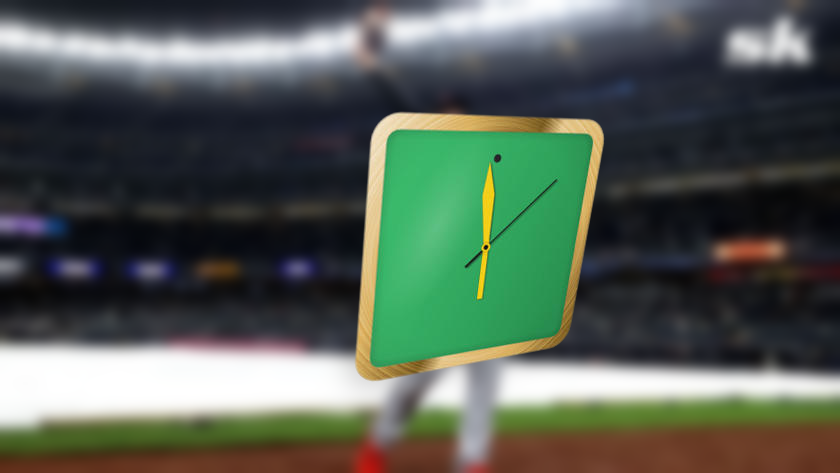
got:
5:59:08
